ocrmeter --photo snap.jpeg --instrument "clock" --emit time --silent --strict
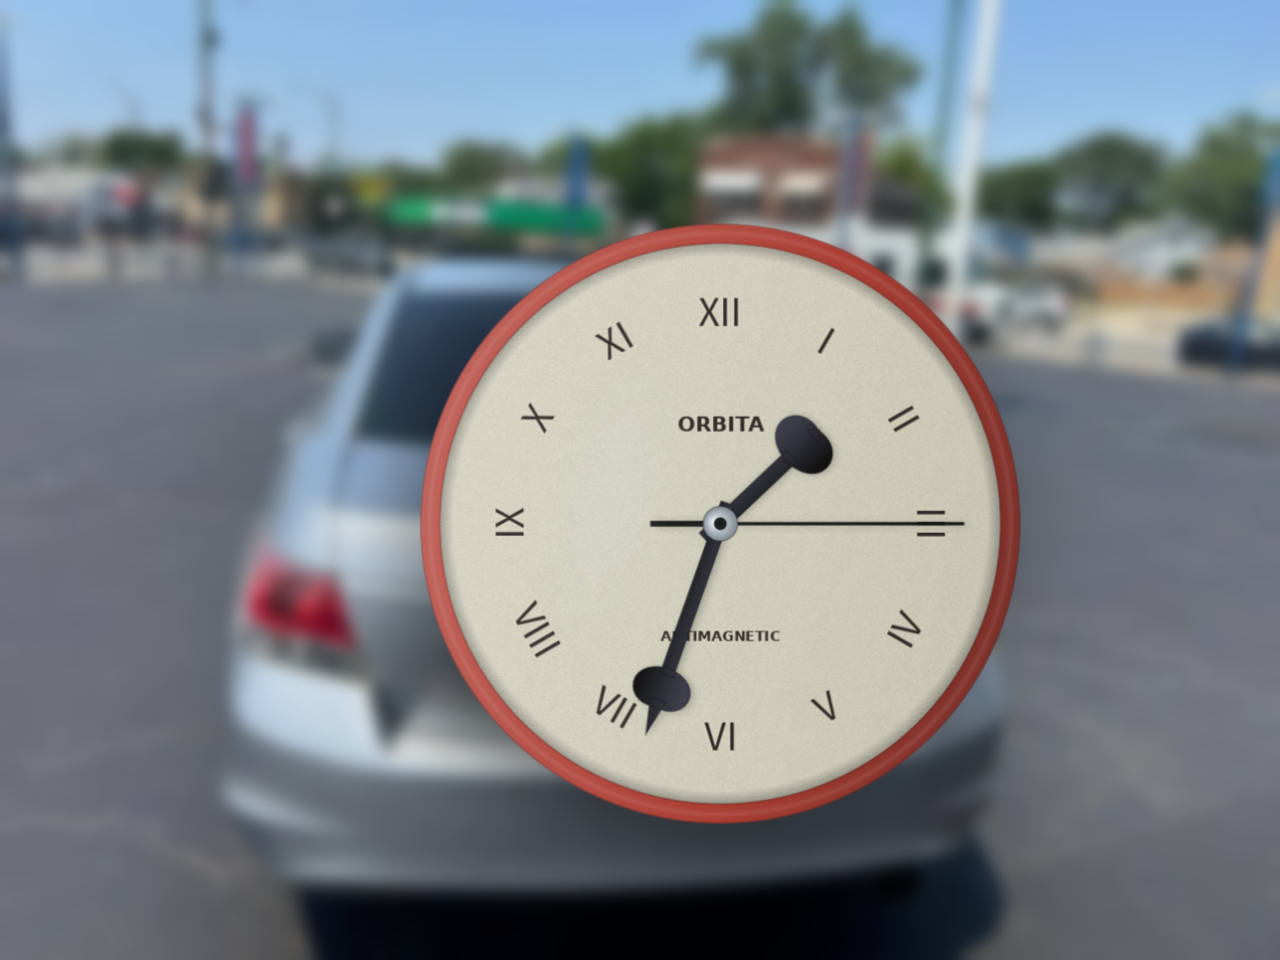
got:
1:33:15
